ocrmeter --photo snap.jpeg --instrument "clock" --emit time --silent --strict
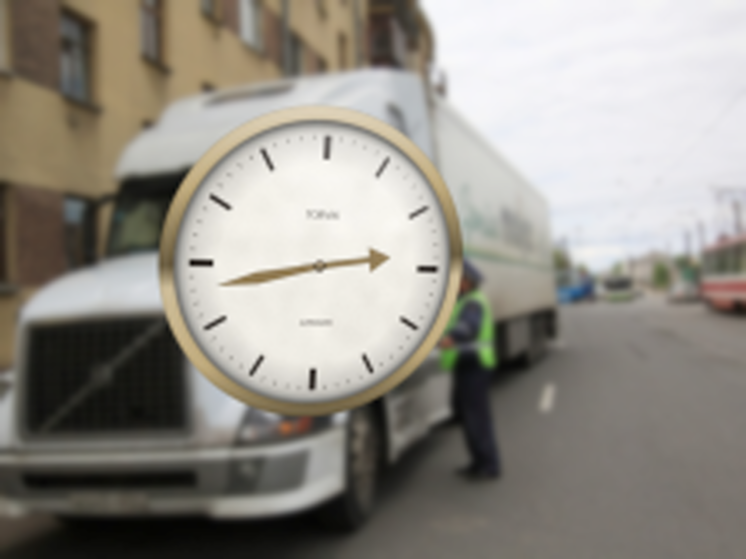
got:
2:43
